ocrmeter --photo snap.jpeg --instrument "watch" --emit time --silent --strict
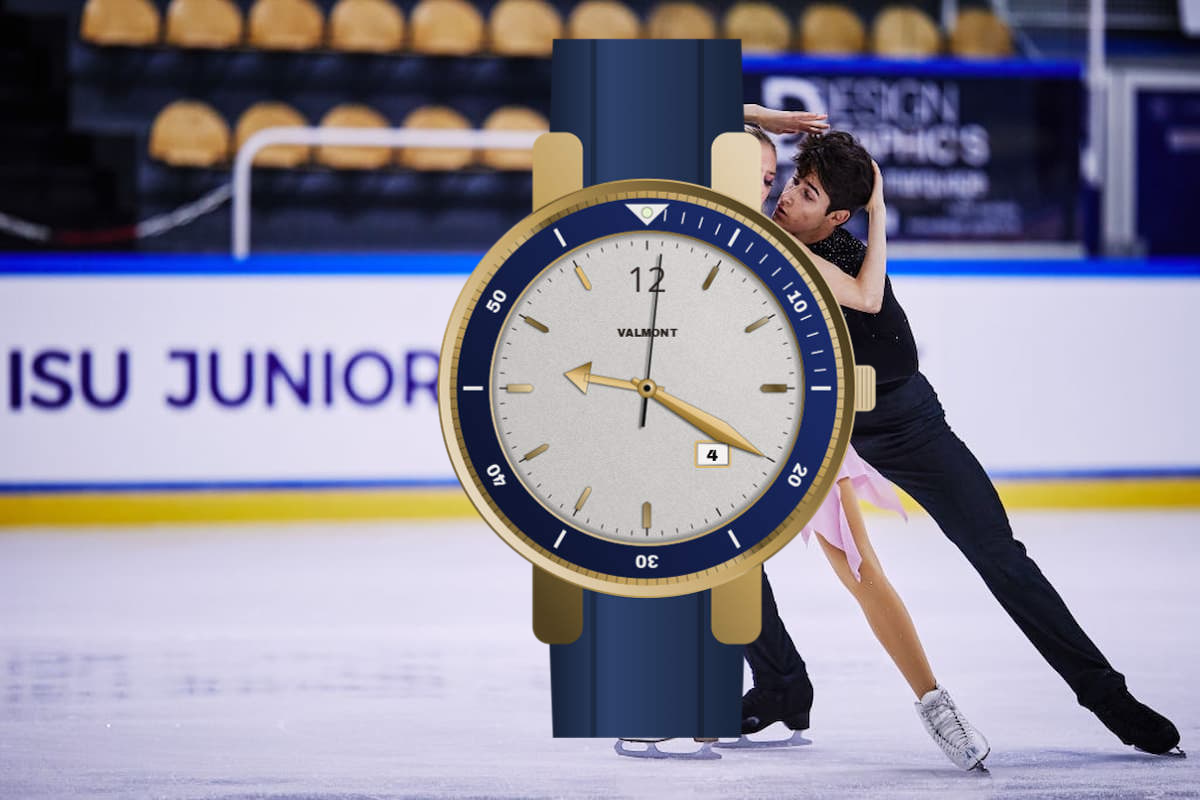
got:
9:20:01
